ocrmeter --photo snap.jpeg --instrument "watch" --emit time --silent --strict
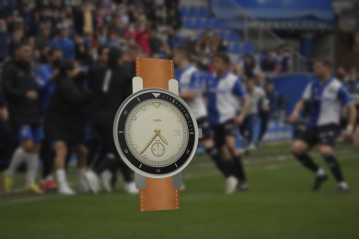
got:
4:37
